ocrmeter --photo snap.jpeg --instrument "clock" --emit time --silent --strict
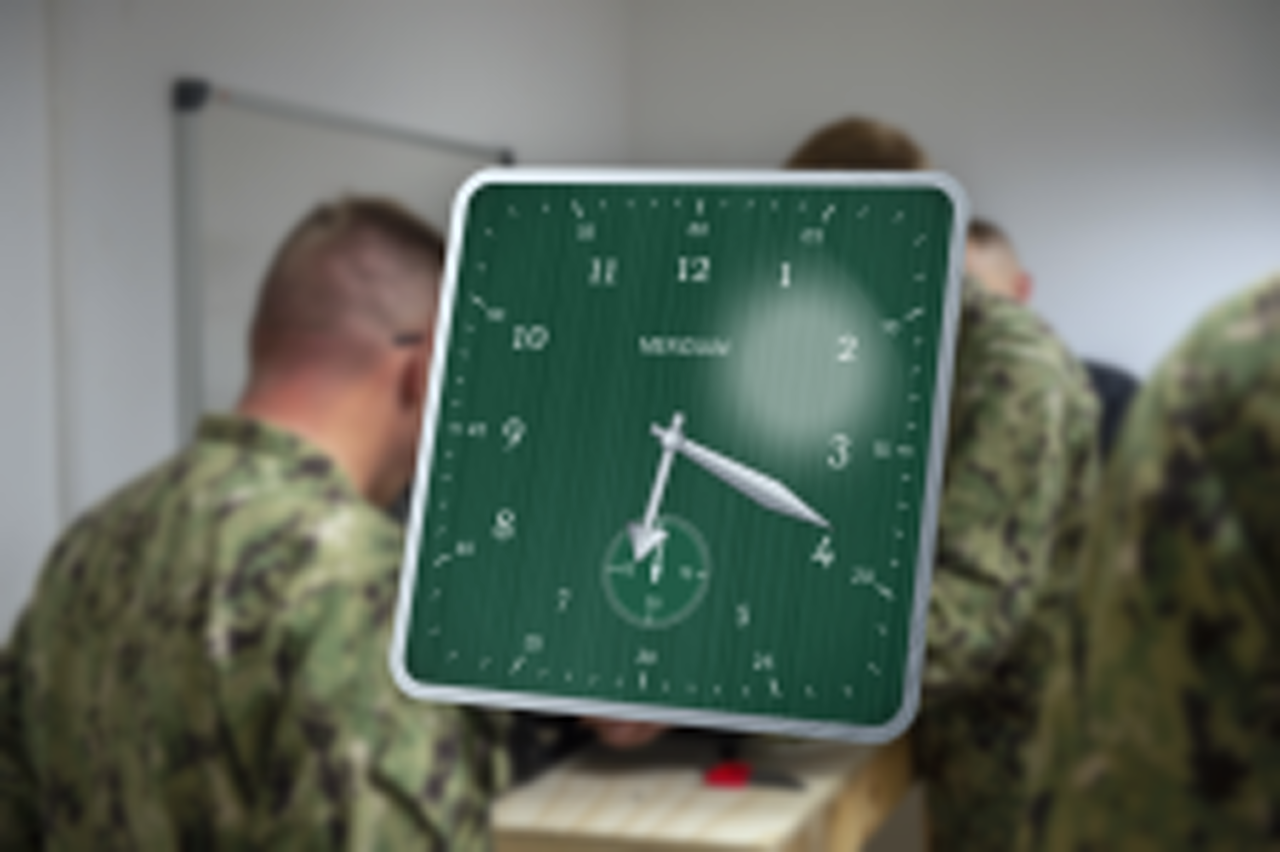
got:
6:19
